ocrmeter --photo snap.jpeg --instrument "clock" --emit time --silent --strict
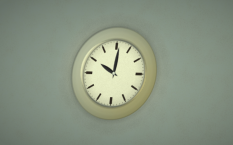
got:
10:01
